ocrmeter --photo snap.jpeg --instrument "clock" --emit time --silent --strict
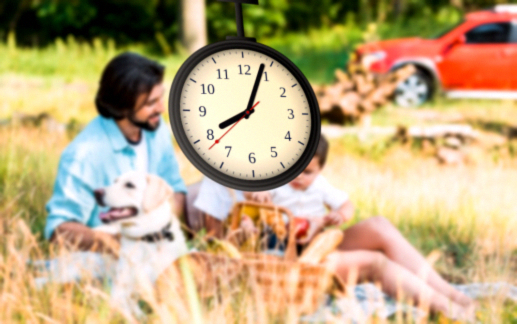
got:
8:03:38
